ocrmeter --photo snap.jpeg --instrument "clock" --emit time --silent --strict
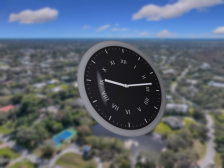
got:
9:13
